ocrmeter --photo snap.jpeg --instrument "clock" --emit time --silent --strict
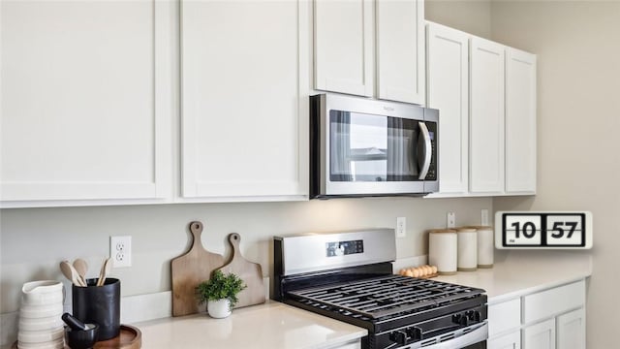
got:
10:57
